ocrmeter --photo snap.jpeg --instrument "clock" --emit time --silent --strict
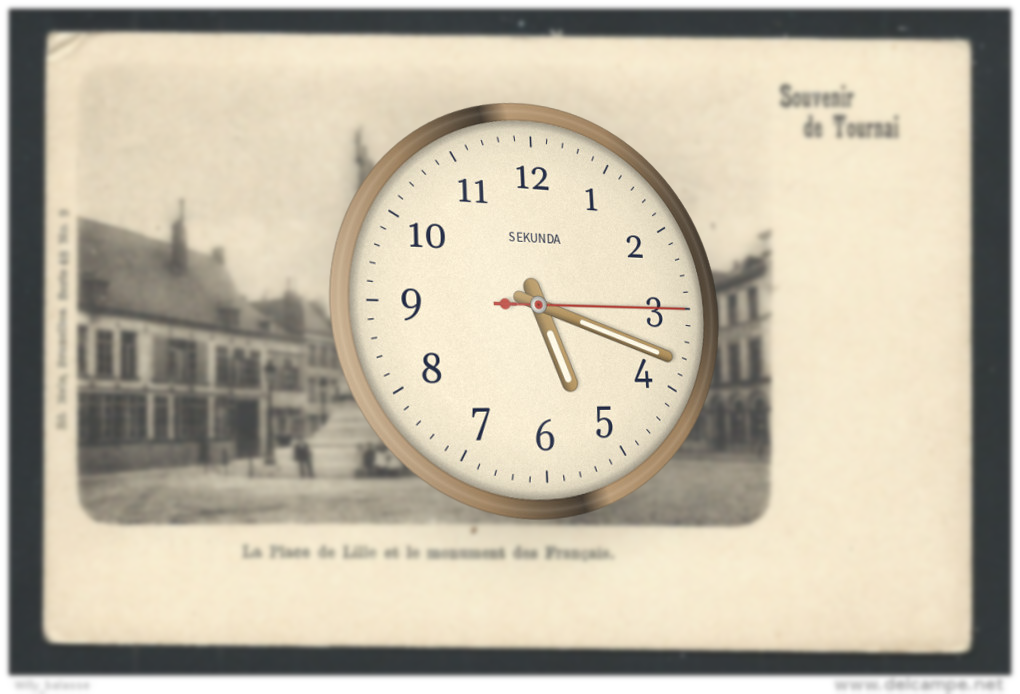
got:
5:18:15
